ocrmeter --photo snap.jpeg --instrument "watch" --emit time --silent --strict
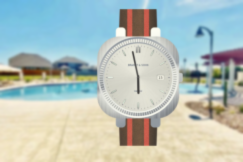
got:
5:58
